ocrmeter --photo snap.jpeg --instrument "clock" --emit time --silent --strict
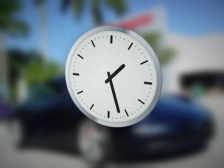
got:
1:27
